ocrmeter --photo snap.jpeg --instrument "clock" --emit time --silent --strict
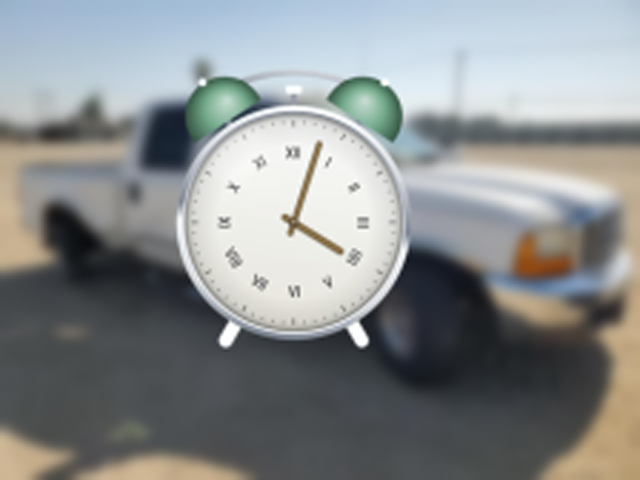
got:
4:03
